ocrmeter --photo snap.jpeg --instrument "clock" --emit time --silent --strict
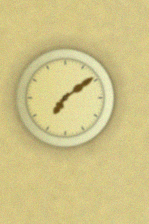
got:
7:09
